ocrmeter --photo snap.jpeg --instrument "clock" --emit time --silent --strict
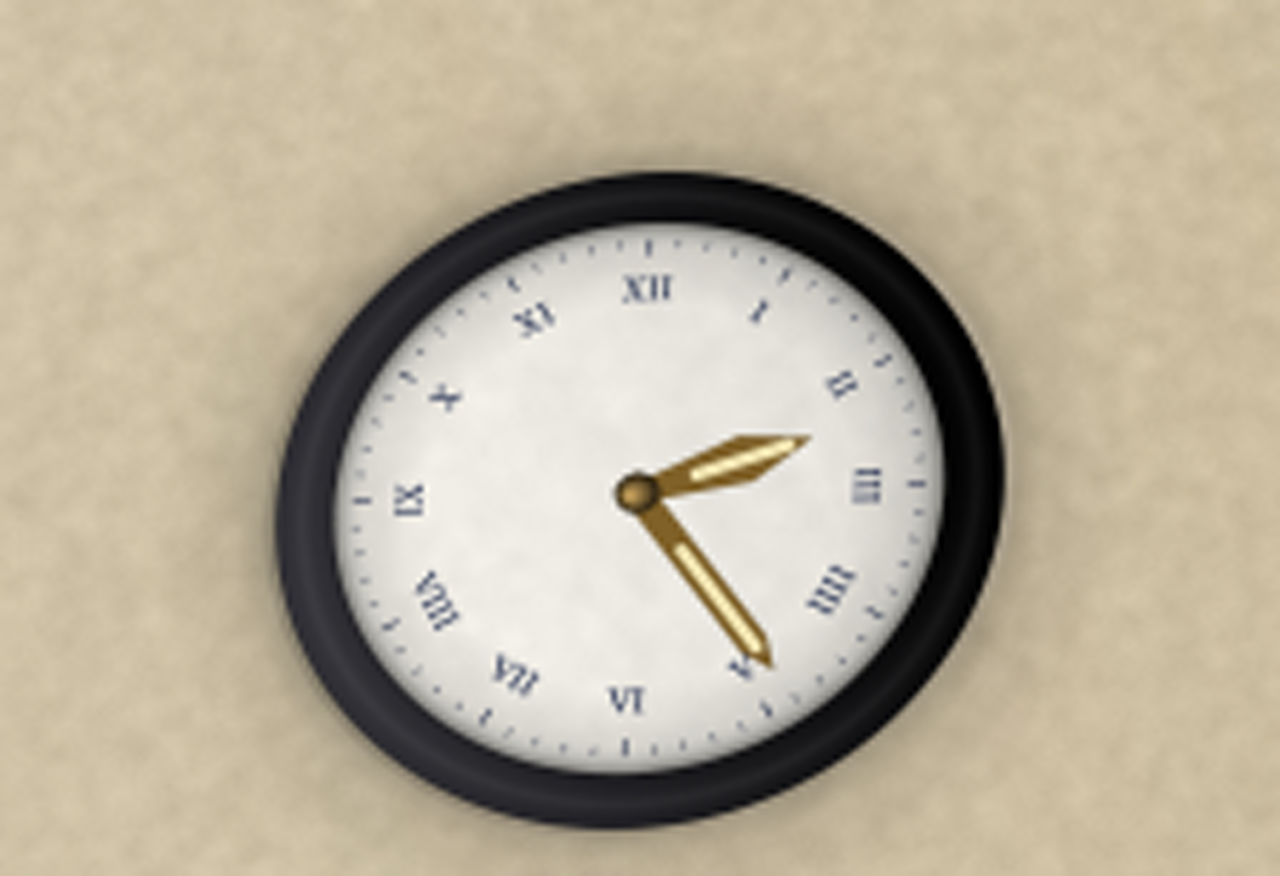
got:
2:24
